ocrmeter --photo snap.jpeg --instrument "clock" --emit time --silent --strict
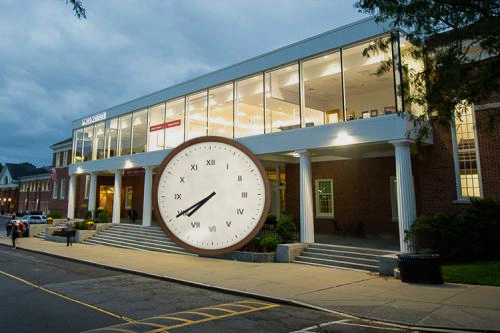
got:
7:40
